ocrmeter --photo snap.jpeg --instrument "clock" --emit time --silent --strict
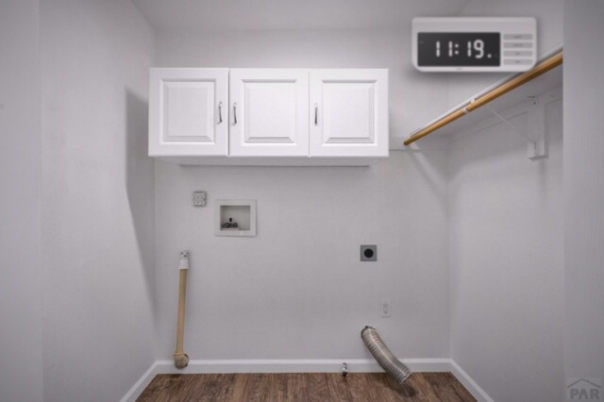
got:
11:19
